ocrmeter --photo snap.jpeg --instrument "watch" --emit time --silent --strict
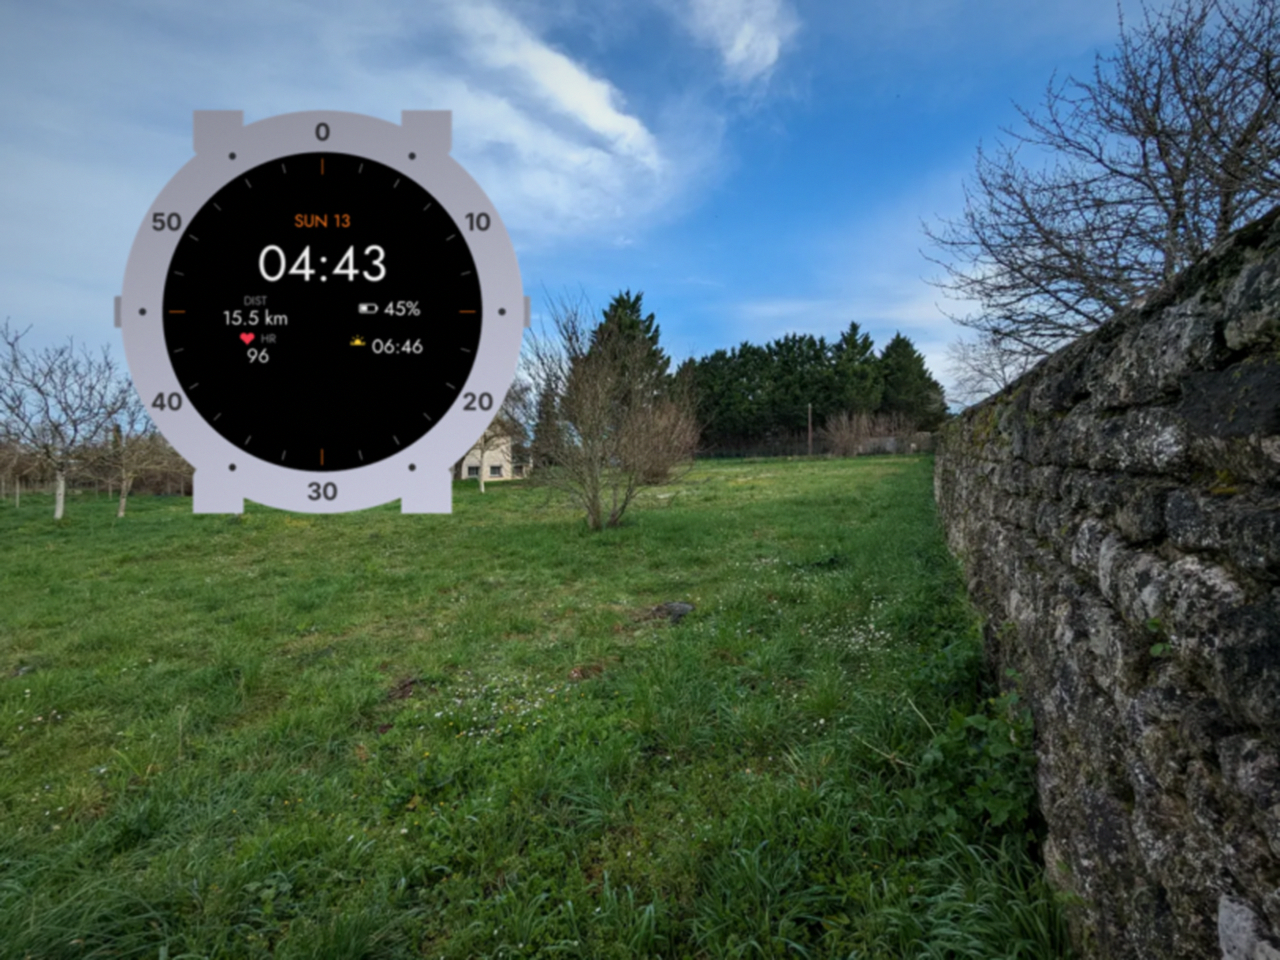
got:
4:43
